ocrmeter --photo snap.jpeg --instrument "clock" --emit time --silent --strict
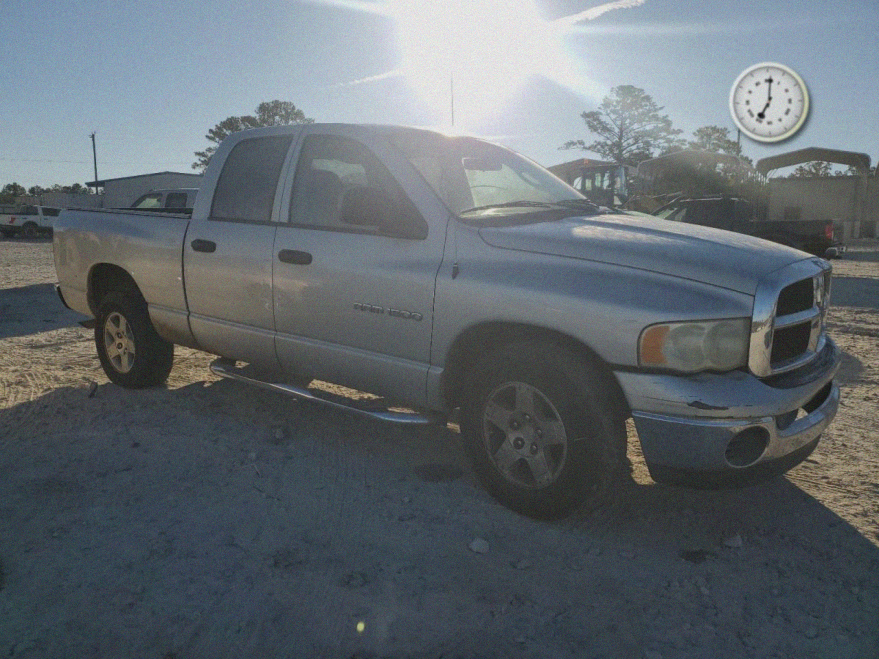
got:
7:01
